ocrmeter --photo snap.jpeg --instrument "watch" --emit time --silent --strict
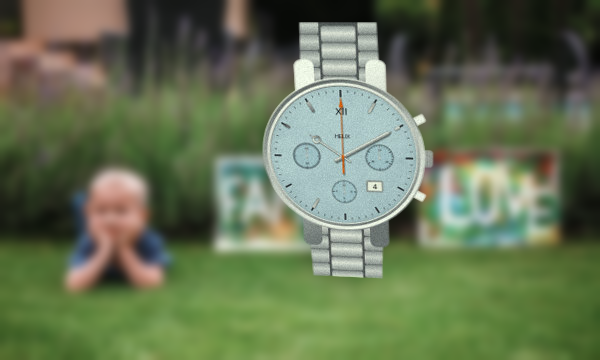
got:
10:10
